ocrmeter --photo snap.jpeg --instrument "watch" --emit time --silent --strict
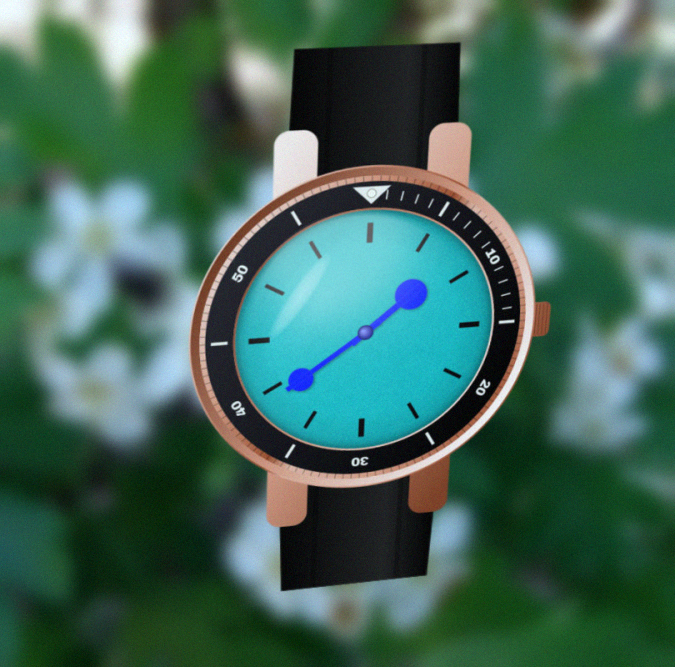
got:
1:39
